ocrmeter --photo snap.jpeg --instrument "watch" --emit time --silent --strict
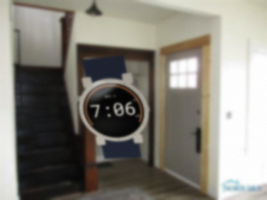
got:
7:06
